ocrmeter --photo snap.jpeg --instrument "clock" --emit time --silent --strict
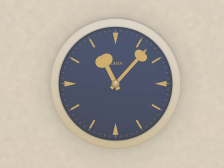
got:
11:07
